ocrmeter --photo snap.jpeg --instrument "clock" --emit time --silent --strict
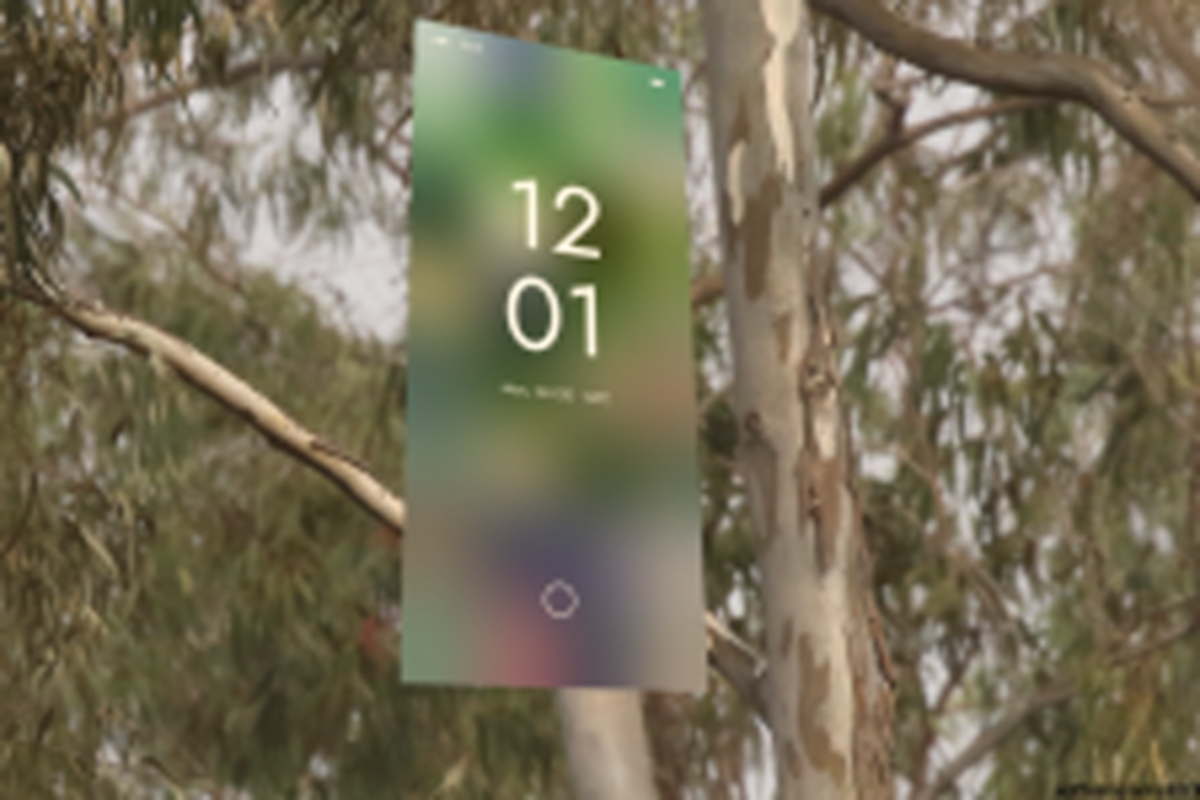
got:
12:01
